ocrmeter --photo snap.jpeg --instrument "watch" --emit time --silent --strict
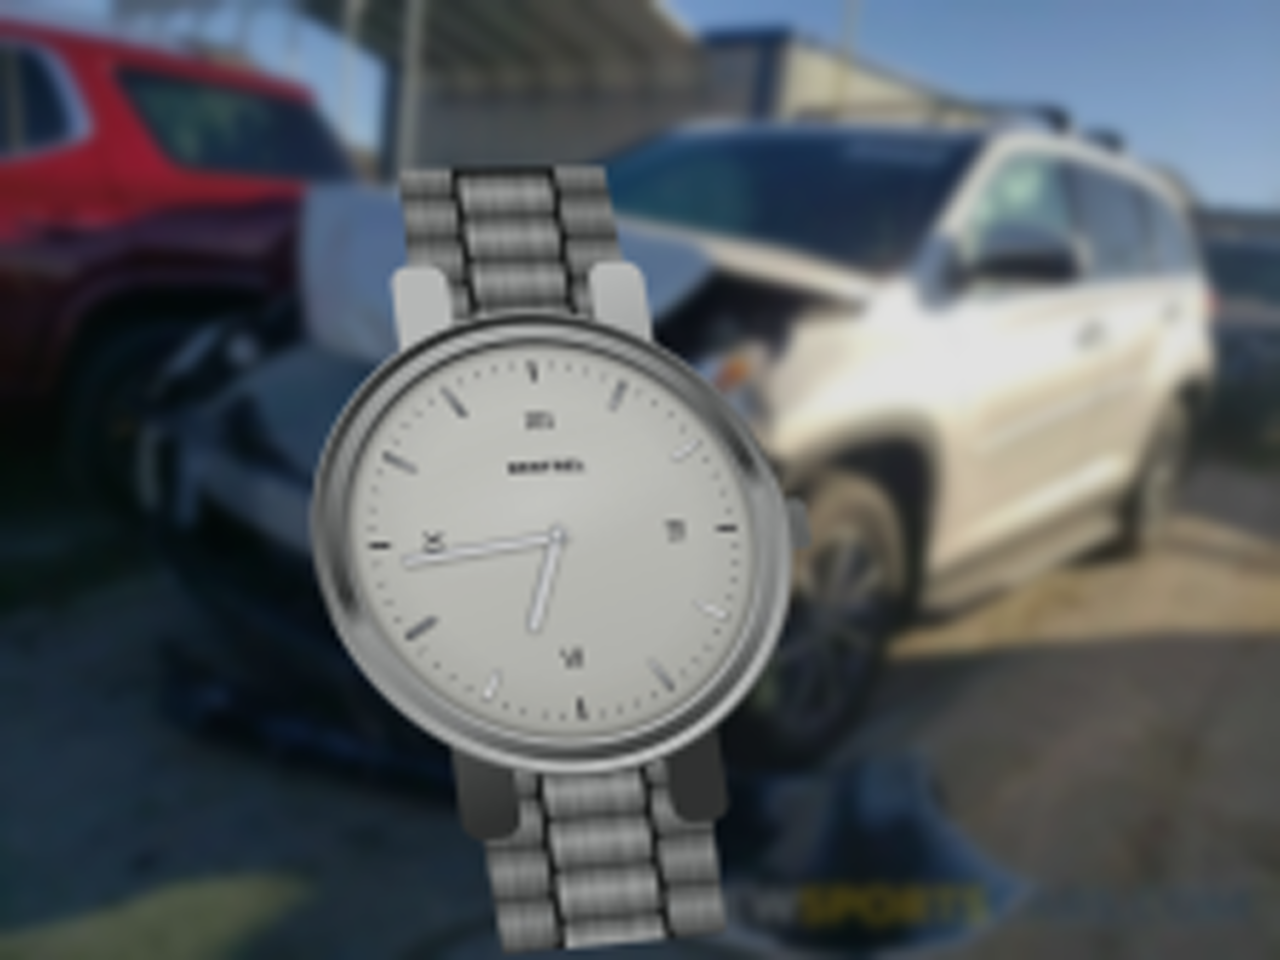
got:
6:44
